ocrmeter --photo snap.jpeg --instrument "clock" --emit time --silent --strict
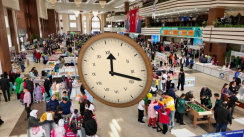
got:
12:18
